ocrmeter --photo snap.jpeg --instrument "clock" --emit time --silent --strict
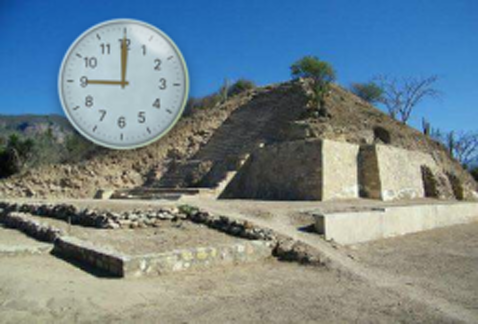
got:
9:00
